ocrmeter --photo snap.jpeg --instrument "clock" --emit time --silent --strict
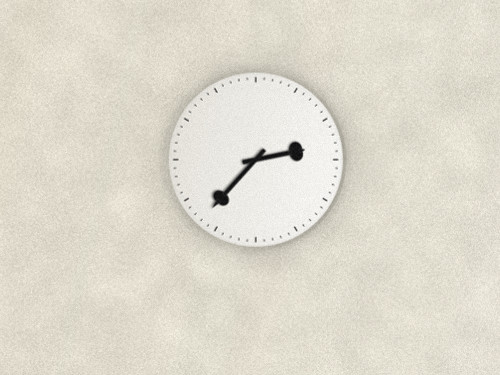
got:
2:37
